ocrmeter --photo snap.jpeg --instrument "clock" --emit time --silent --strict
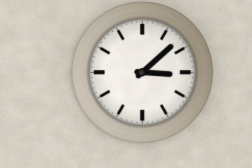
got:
3:08
